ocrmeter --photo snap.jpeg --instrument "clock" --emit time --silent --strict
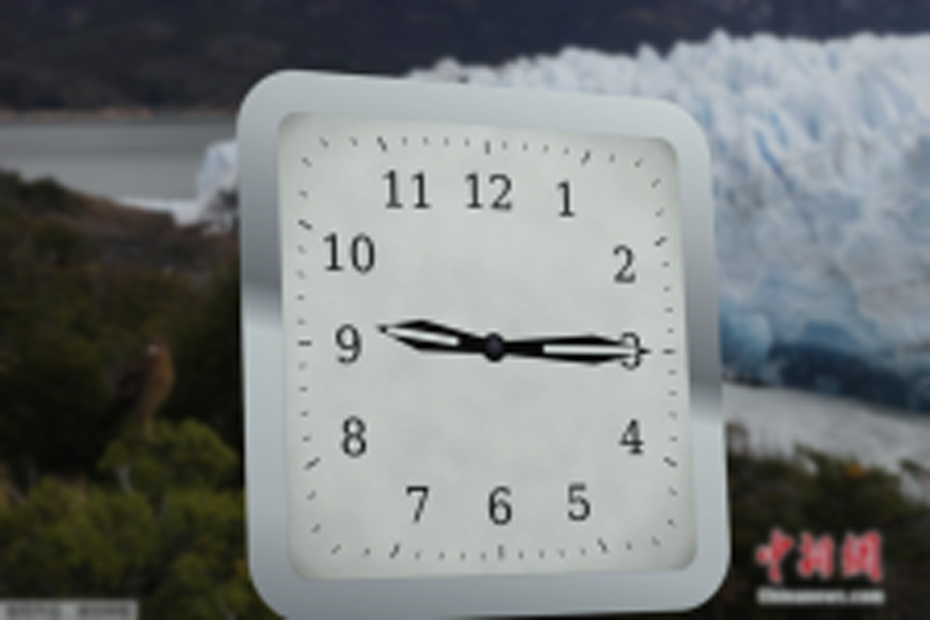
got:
9:15
